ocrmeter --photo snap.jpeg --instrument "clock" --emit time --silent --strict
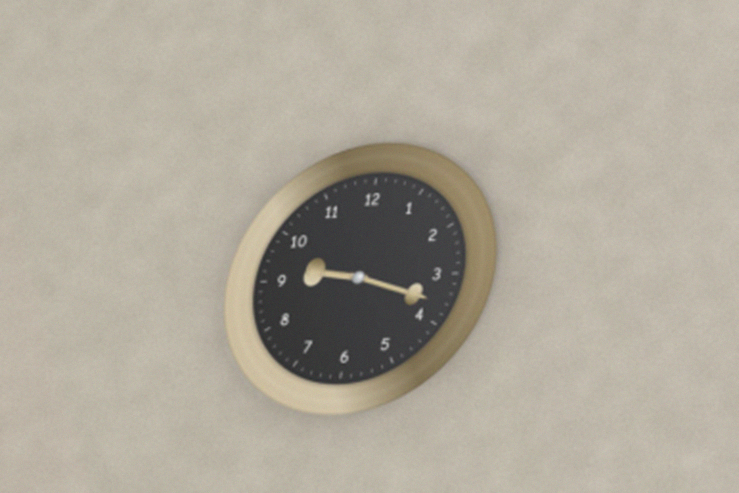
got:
9:18
